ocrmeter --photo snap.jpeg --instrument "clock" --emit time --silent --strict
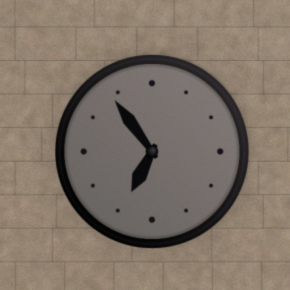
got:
6:54
